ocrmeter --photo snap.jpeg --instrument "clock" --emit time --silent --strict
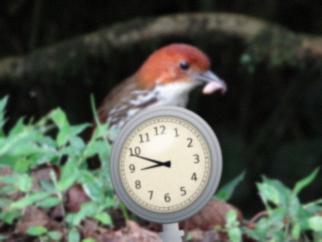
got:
8:49
